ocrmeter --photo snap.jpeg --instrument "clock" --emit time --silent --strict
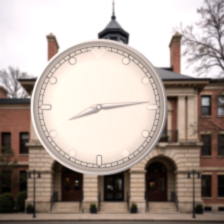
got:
8:14
